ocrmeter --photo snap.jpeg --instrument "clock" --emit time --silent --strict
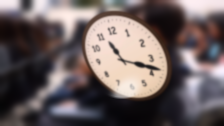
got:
11:18
